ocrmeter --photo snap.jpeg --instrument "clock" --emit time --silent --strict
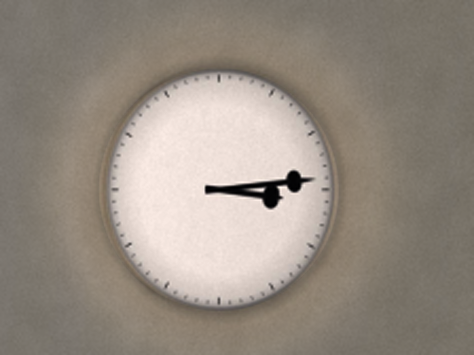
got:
3:14
